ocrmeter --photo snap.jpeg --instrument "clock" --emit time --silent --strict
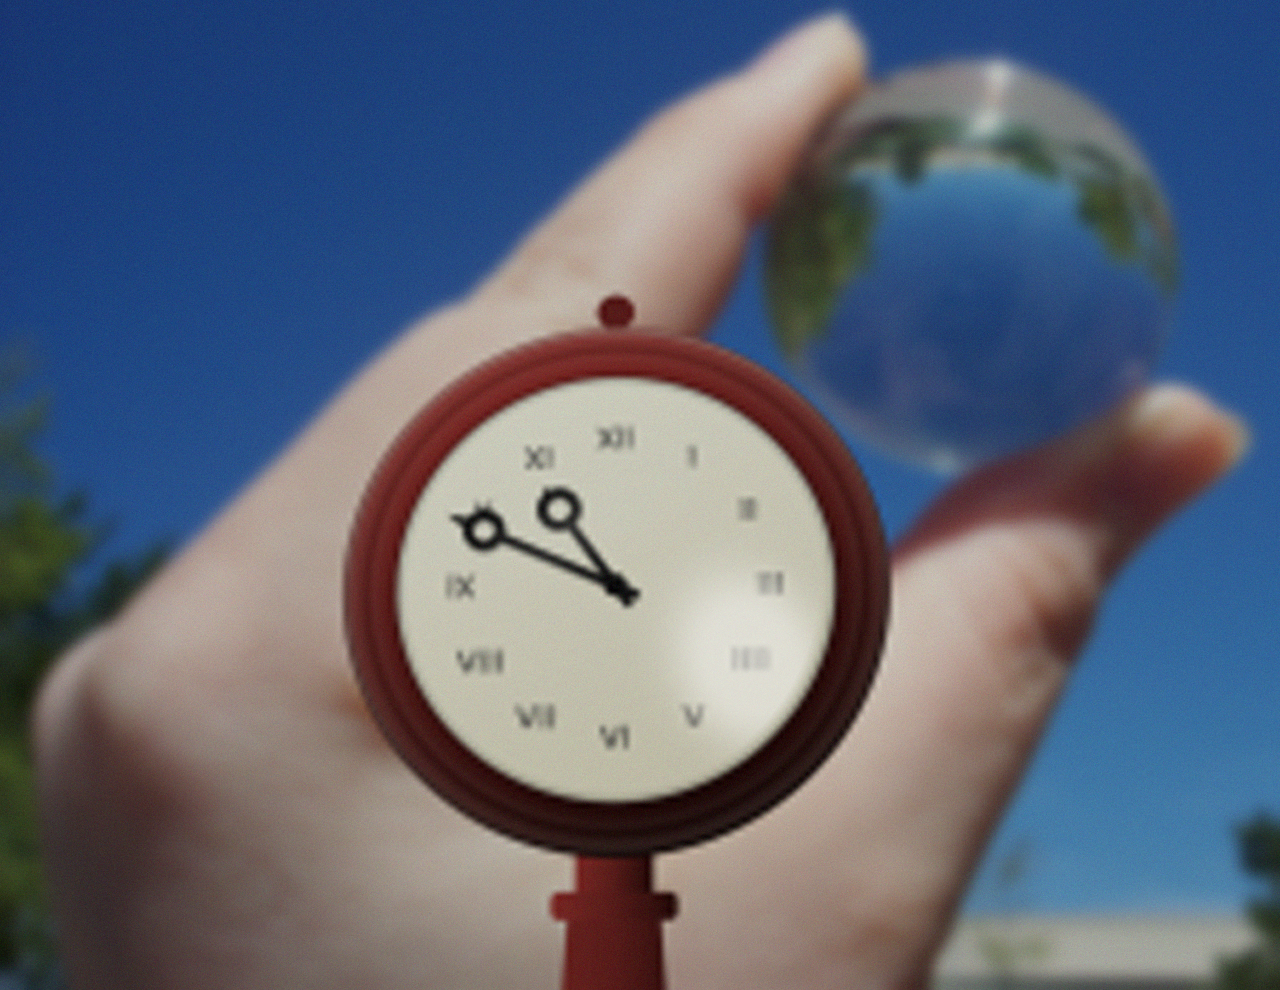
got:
10:49
